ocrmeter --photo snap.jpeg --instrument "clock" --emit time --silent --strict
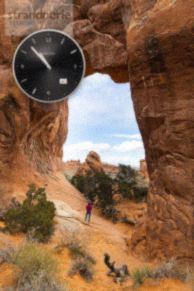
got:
10:53
